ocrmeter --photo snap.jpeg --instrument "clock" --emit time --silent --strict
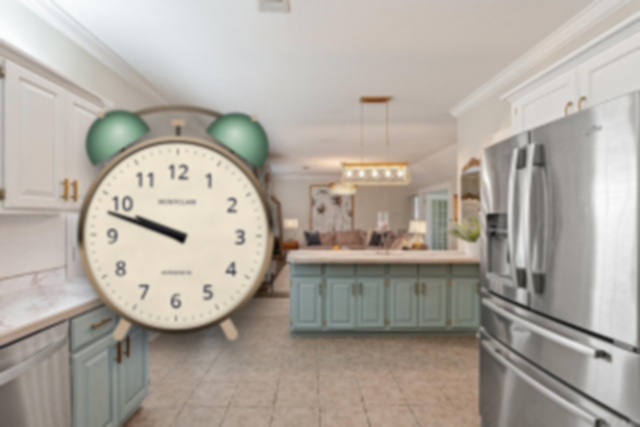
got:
9:48
